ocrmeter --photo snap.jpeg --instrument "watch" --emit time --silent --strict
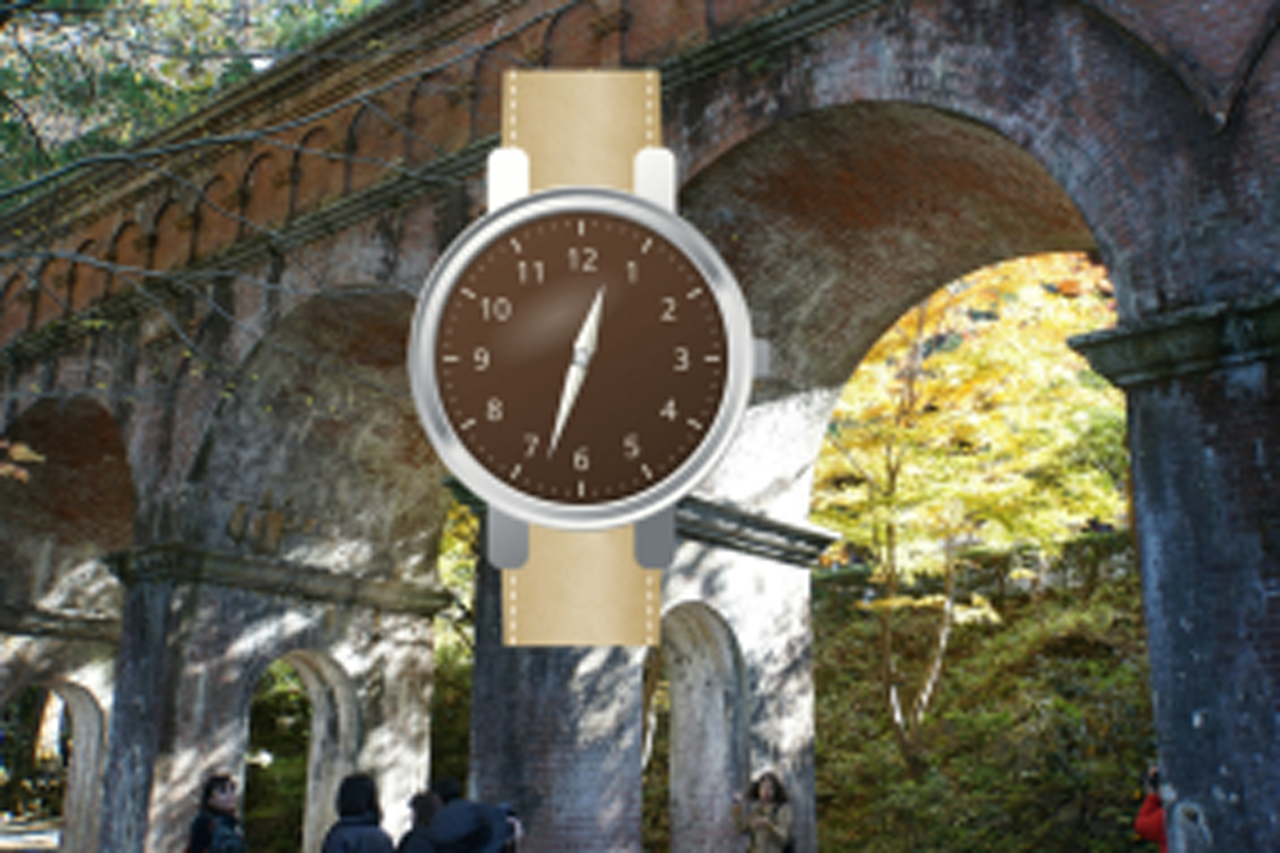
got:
12:33
